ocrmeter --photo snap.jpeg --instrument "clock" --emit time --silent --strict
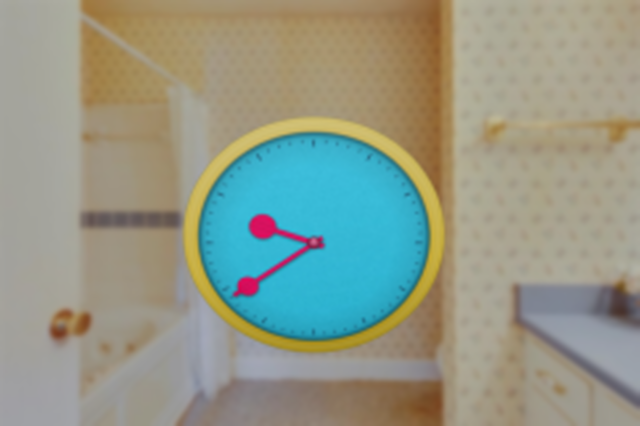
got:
9:39
